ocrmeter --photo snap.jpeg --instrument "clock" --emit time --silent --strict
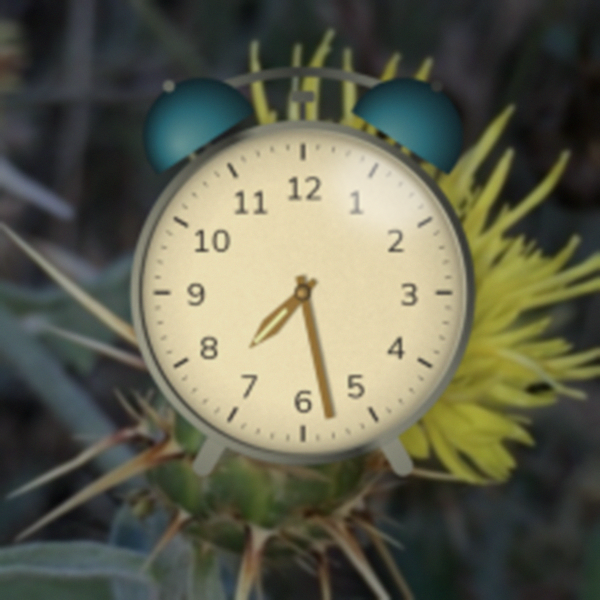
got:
7:28
